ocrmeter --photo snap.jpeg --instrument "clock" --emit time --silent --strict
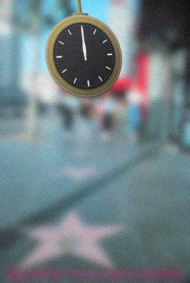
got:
12:00
